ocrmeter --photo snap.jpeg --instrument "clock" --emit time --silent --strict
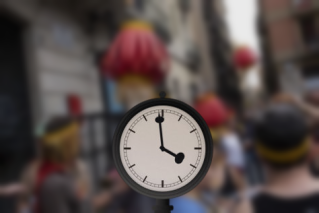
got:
3:59
